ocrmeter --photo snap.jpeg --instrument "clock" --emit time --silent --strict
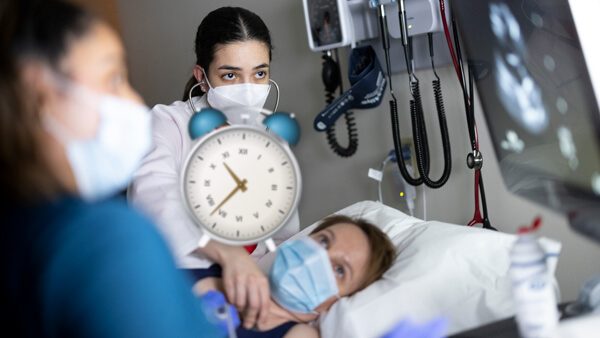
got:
10:37
